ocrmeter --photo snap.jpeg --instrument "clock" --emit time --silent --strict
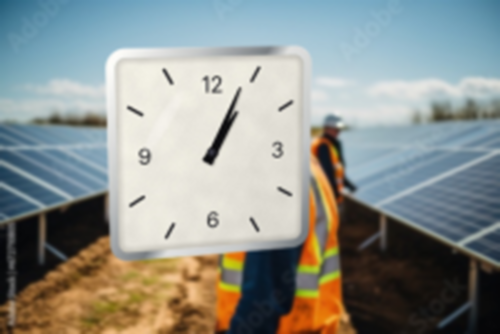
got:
1:04
